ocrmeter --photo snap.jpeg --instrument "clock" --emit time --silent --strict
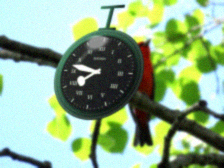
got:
7:47
